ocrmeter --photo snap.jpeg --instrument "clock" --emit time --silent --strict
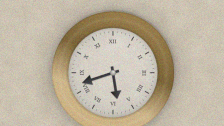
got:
5:42
